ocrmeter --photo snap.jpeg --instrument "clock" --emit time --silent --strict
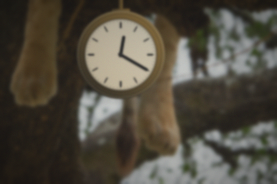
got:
12:20
